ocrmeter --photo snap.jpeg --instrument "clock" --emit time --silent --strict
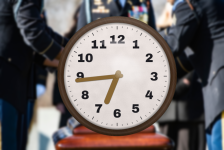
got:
6:44
